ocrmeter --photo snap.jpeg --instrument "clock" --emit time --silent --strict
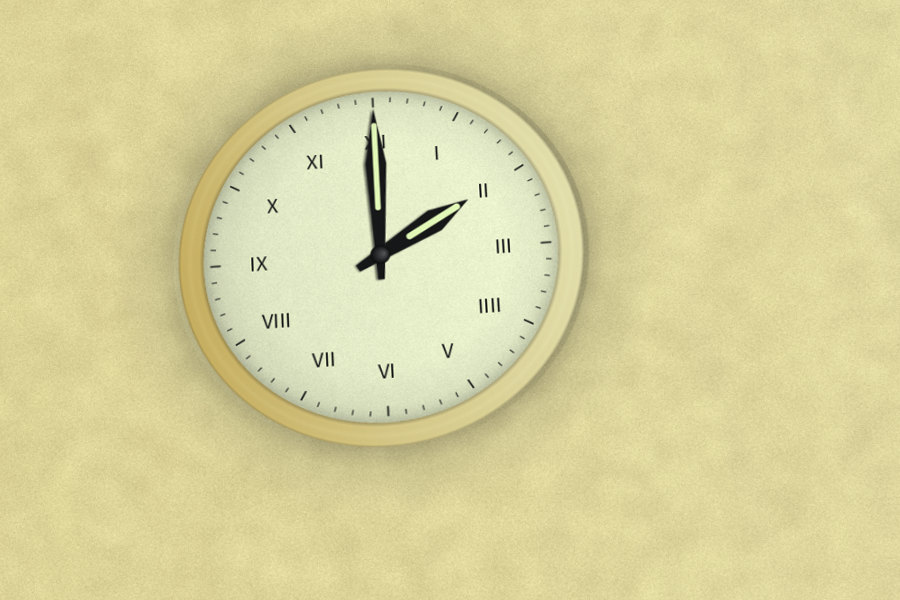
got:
2:00
